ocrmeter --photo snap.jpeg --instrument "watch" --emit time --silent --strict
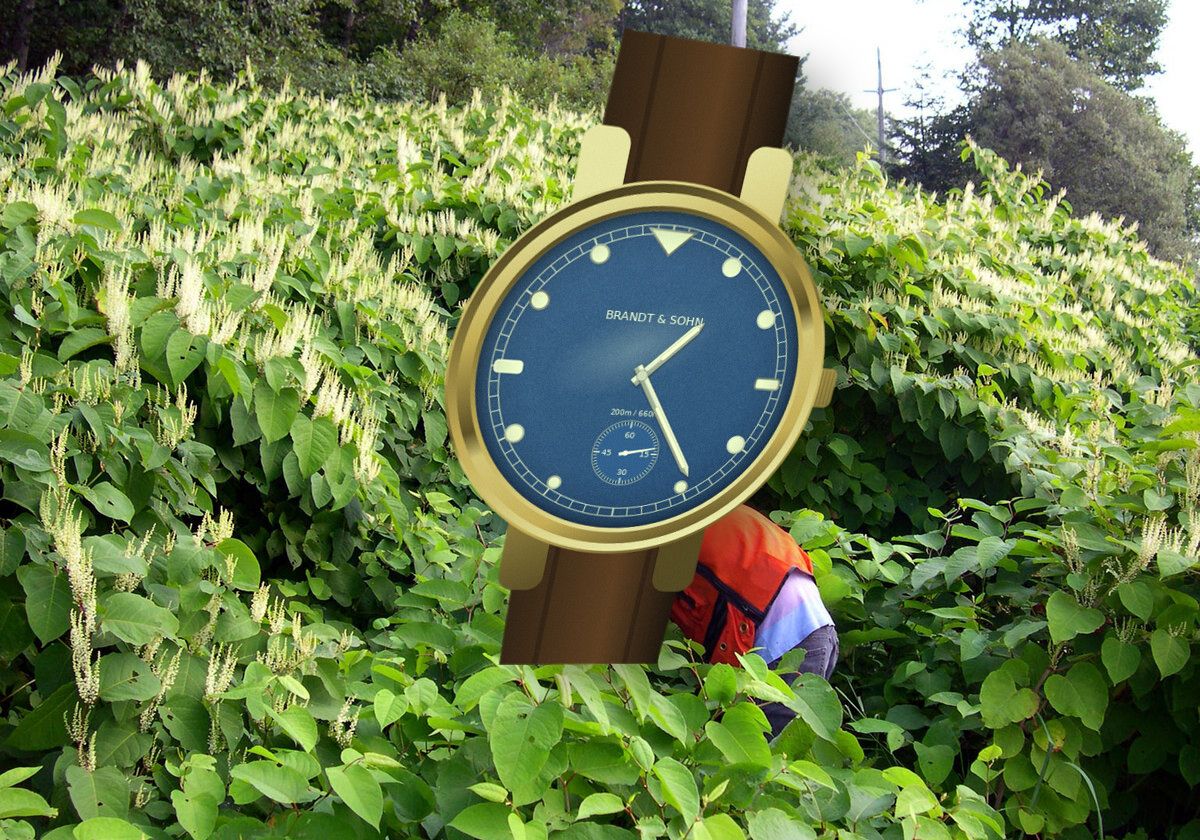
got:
1:24:13
